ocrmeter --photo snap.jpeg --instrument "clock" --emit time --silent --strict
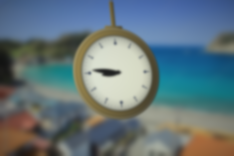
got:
8:46
